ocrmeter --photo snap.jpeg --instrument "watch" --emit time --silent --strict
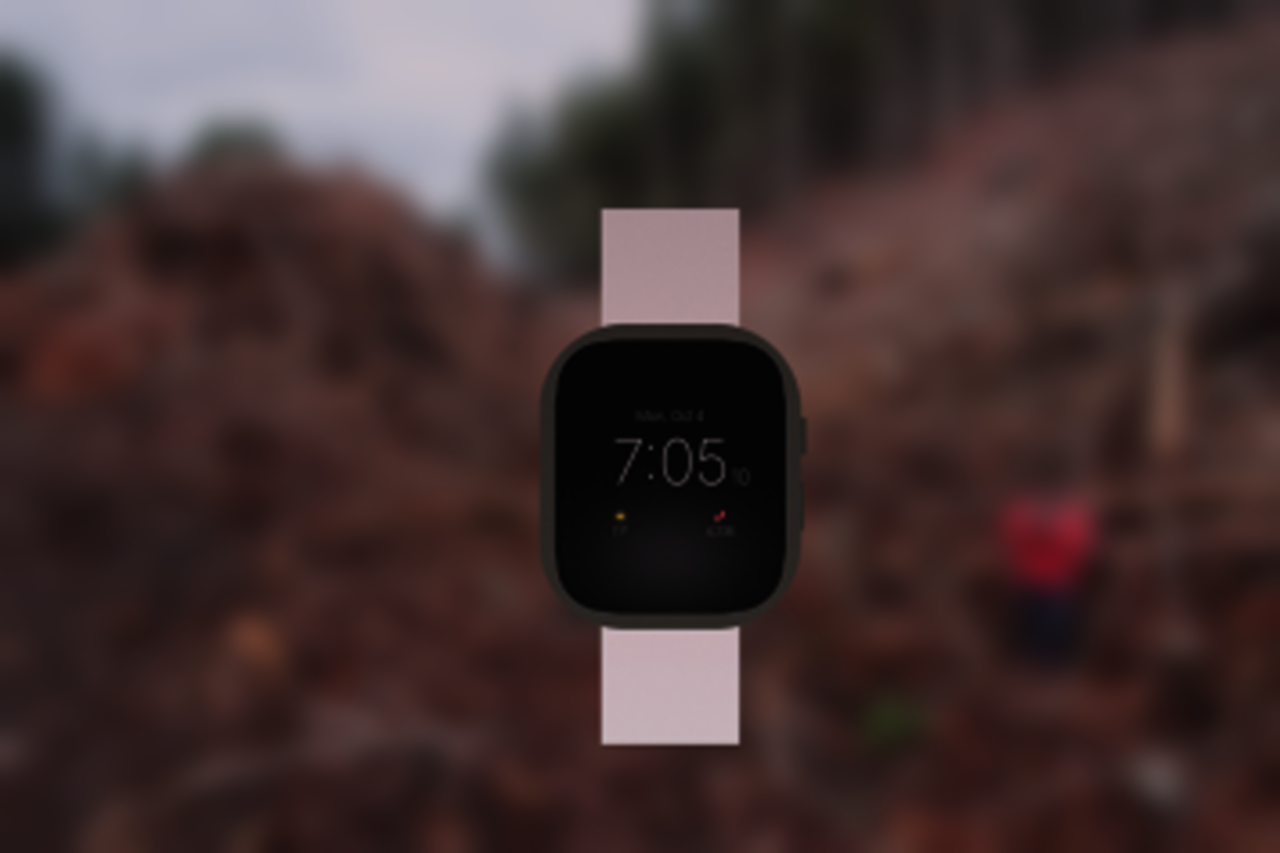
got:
7:05
